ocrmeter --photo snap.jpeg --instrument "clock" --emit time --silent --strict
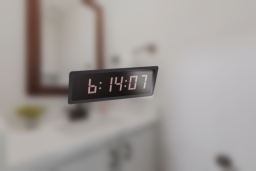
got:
6:14:07
